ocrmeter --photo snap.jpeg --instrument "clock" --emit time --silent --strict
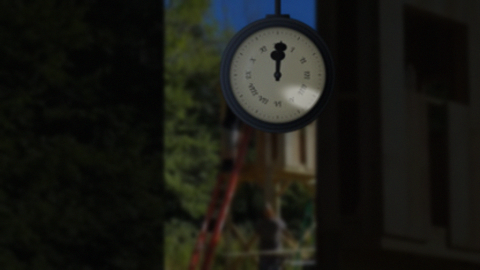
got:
12:01
